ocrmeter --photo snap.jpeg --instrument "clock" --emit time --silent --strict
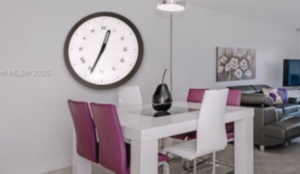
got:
12:34
